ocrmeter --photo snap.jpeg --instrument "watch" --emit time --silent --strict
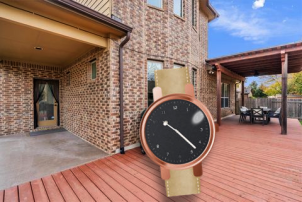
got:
10:23
